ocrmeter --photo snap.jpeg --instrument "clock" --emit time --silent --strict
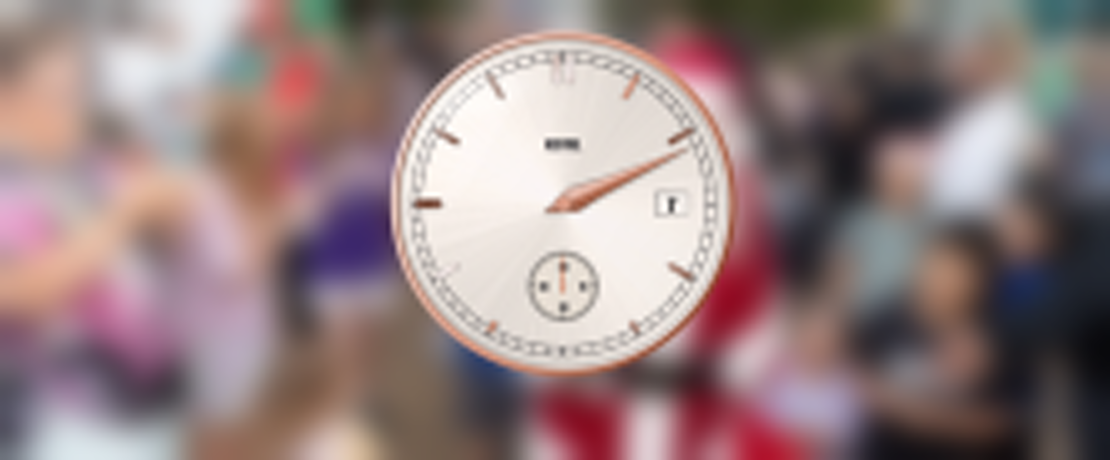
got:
2:11
